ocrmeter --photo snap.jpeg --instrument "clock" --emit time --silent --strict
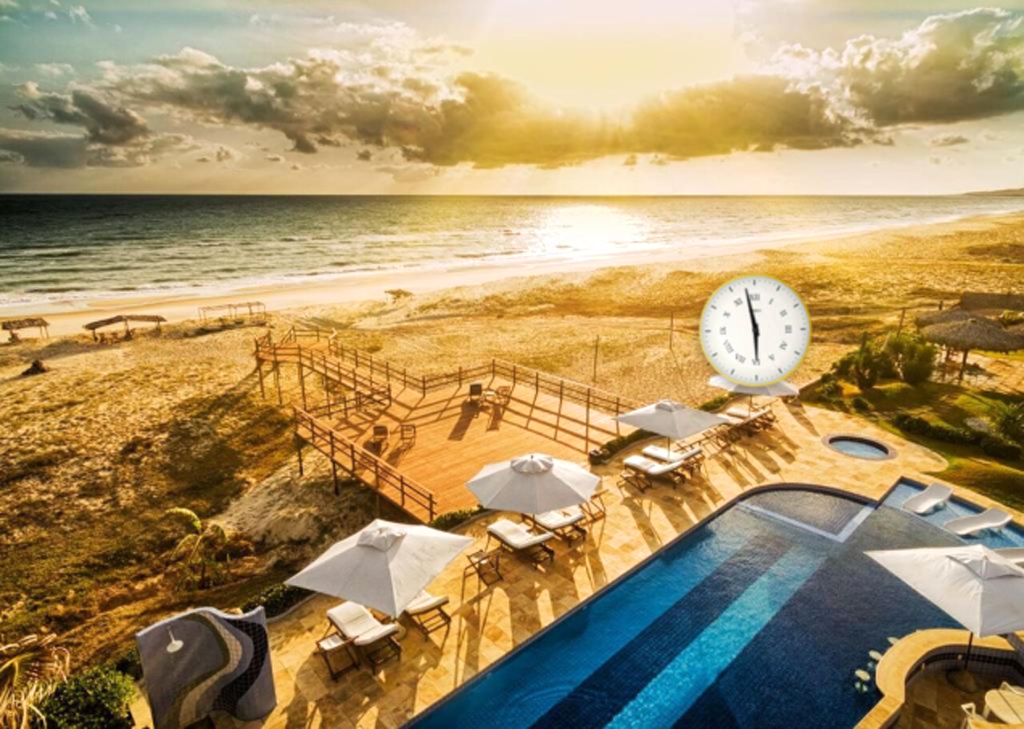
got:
5:58
